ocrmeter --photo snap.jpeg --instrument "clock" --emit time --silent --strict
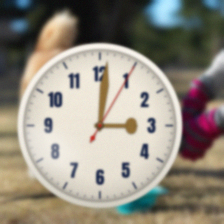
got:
3:01:05
